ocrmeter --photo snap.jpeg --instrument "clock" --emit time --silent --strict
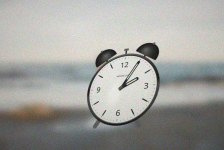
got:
2:05
